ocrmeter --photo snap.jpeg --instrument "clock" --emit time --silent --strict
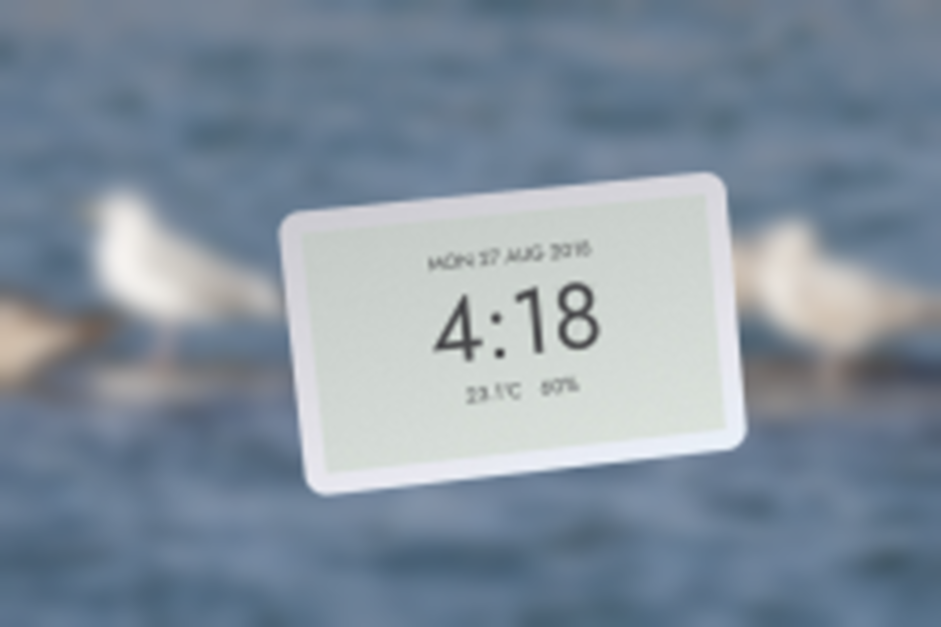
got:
4:18
